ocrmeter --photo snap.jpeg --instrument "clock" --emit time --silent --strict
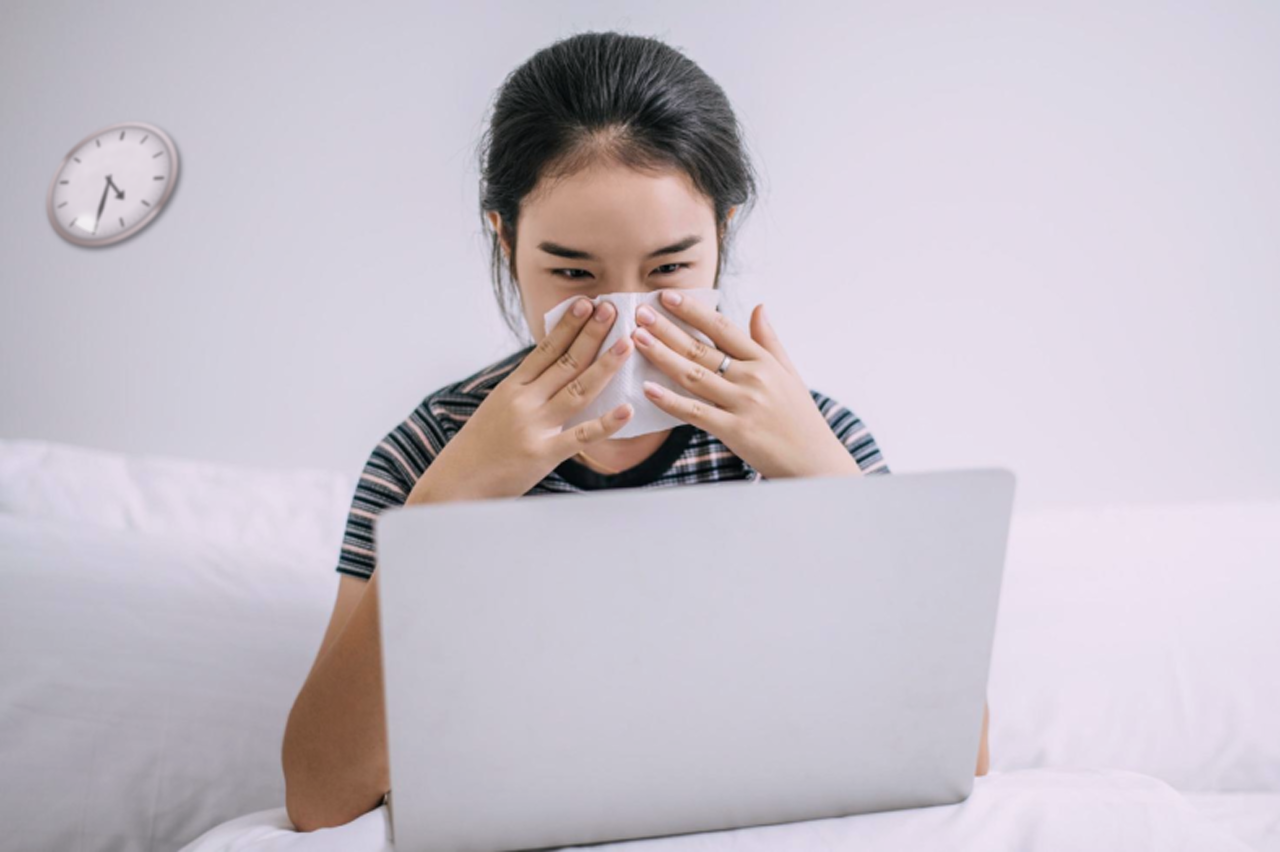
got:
4:30
